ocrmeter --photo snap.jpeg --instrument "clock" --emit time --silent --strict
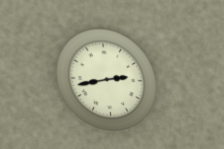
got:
2:43
